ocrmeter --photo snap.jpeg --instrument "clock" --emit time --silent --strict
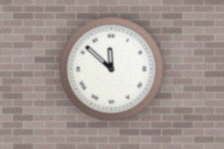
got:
11:52
